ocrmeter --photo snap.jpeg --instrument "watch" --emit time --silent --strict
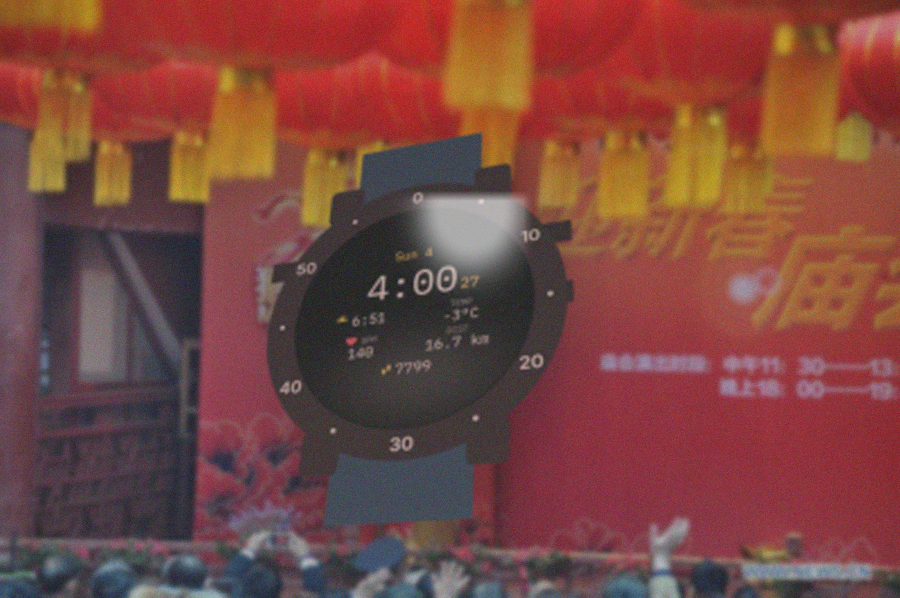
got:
4:00
